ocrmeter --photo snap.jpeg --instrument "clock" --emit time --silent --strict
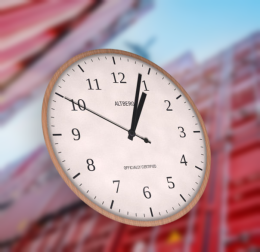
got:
1:03:50
